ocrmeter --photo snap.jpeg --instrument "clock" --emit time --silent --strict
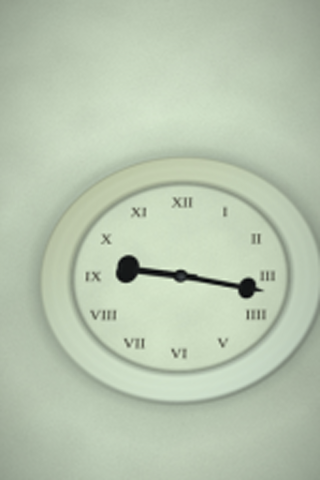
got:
9:17
